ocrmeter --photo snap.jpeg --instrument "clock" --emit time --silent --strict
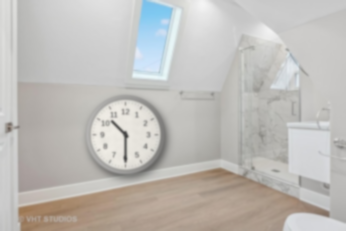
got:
10:30
